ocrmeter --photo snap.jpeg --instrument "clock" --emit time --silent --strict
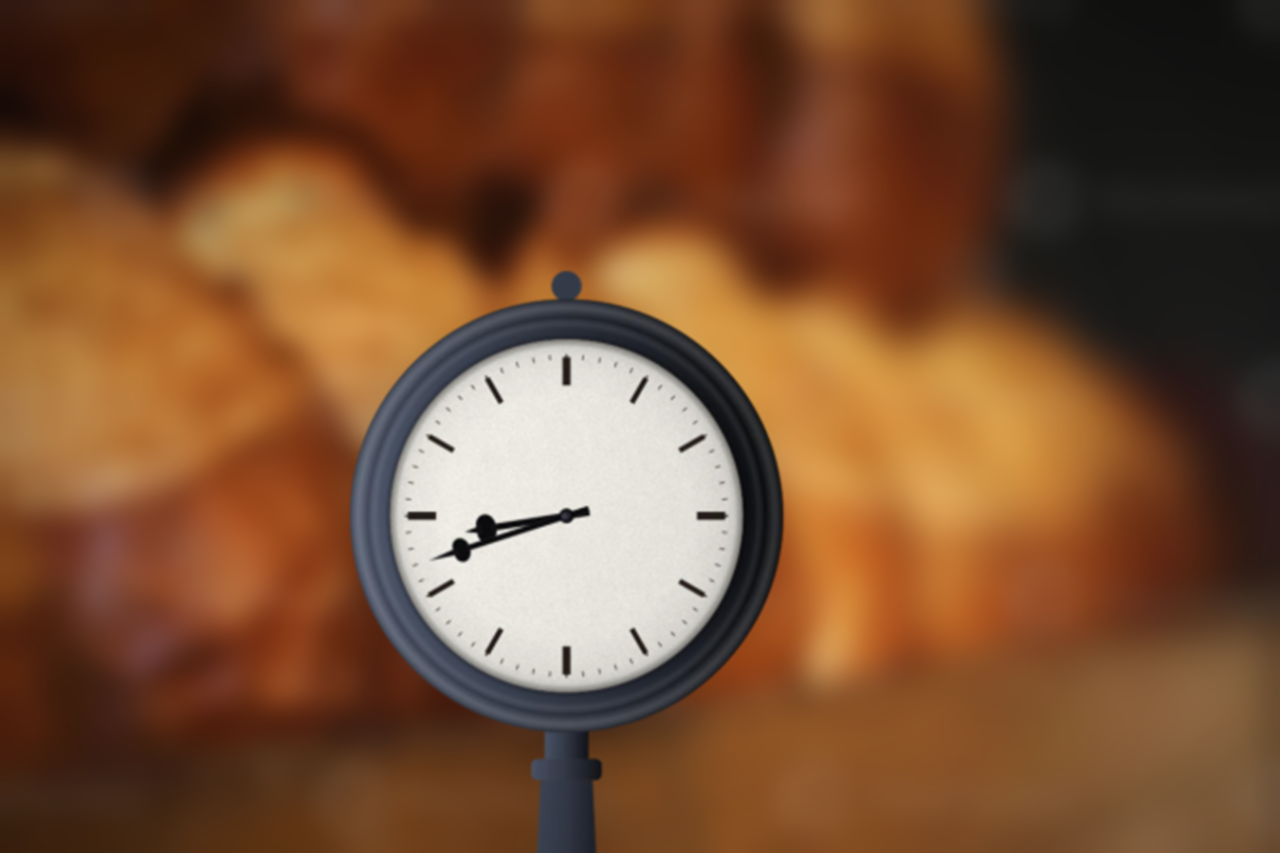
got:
8:42
